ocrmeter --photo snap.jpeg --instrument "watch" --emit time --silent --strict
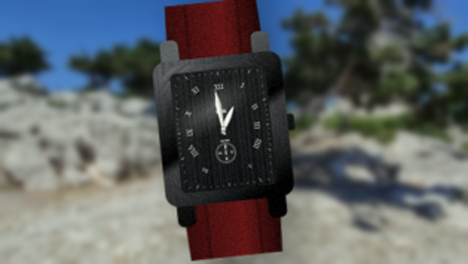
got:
12:59
